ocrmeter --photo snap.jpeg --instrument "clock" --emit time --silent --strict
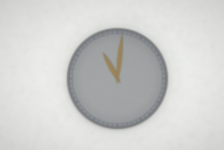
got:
11:01
